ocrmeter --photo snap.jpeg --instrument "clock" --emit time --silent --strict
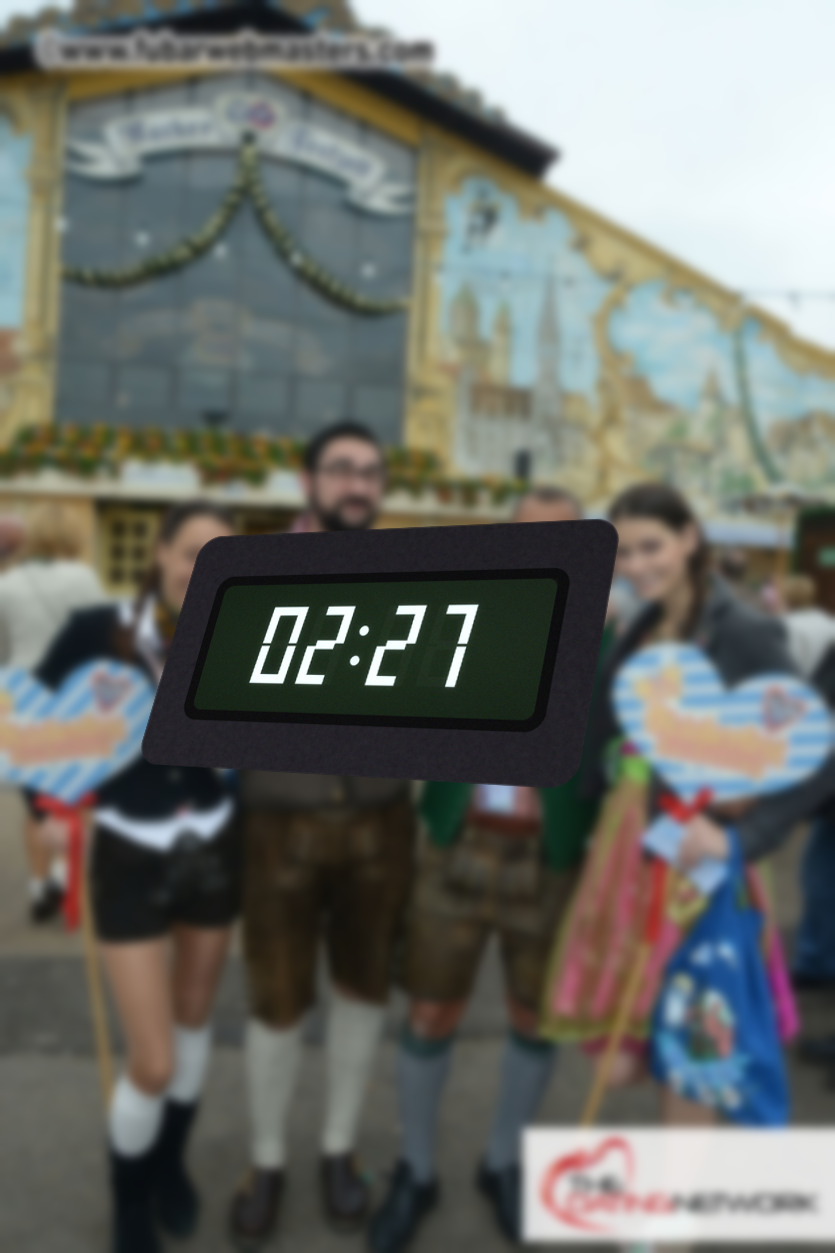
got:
2:27
